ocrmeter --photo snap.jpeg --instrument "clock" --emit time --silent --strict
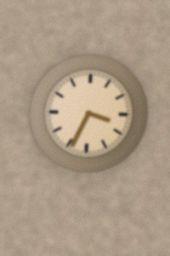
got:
3:34
